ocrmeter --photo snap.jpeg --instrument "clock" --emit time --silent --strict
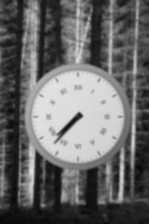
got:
7:37
